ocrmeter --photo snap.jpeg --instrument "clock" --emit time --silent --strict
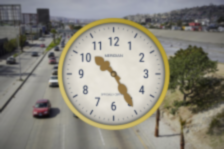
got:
10:25
